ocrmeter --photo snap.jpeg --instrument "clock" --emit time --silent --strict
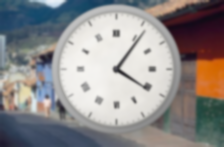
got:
4:06
